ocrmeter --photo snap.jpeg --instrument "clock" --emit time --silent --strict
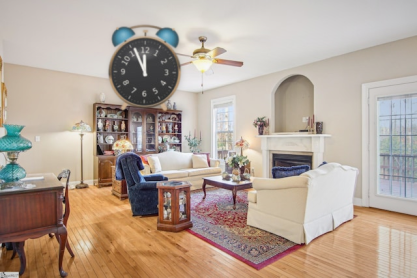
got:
11:56
